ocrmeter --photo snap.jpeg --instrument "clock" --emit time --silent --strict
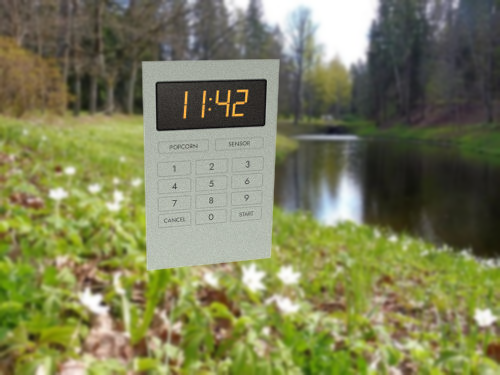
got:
11:42
